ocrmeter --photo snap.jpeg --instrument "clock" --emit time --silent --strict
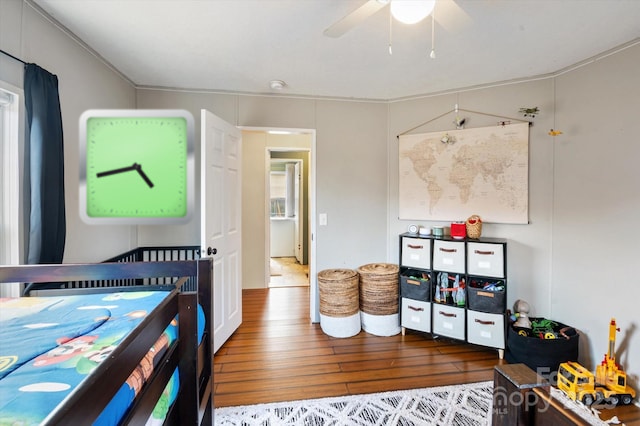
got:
4:43
